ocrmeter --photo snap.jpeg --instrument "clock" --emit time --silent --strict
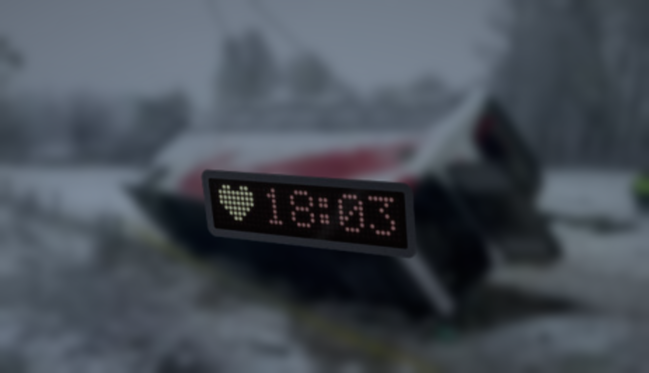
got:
18:03
